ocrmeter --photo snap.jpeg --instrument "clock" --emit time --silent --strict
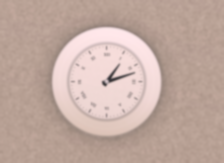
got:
1:12
